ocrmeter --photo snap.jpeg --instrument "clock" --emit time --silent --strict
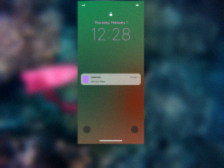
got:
12:28
